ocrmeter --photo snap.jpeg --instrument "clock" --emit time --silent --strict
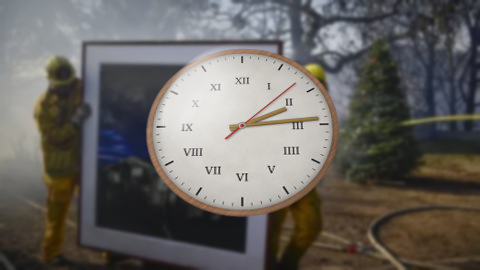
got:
2:14:08
